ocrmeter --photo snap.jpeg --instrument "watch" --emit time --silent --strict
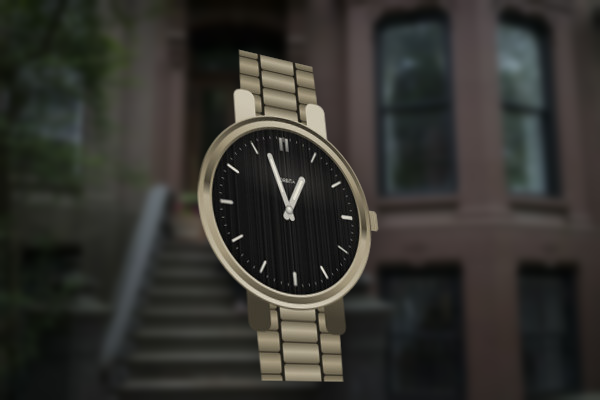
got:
12:57
